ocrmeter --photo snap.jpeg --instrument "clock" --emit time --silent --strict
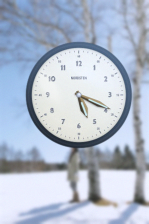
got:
5:19
